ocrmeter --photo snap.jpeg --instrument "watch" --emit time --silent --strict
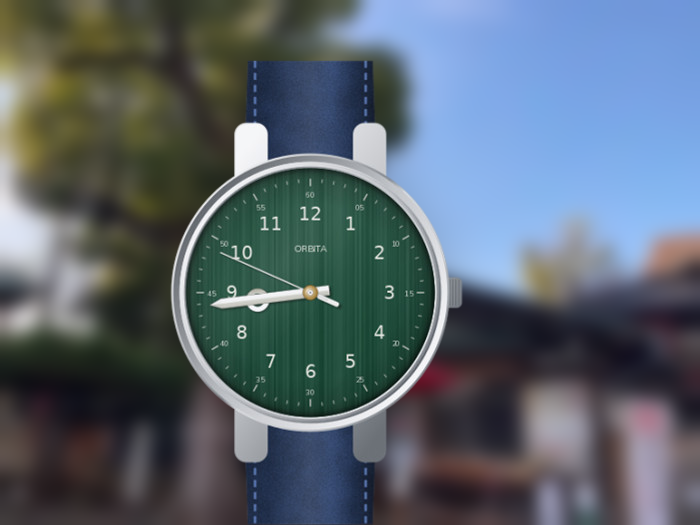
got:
8:43:49
